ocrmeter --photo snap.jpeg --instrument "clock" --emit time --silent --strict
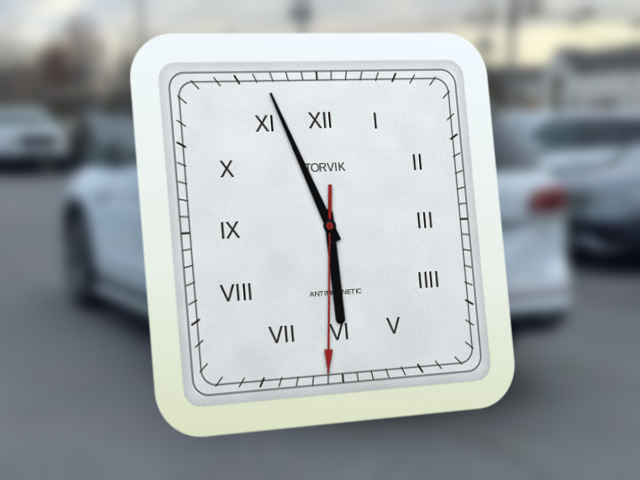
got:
5:56:31
